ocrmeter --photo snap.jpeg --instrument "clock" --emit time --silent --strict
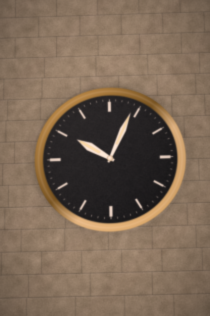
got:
10:04
